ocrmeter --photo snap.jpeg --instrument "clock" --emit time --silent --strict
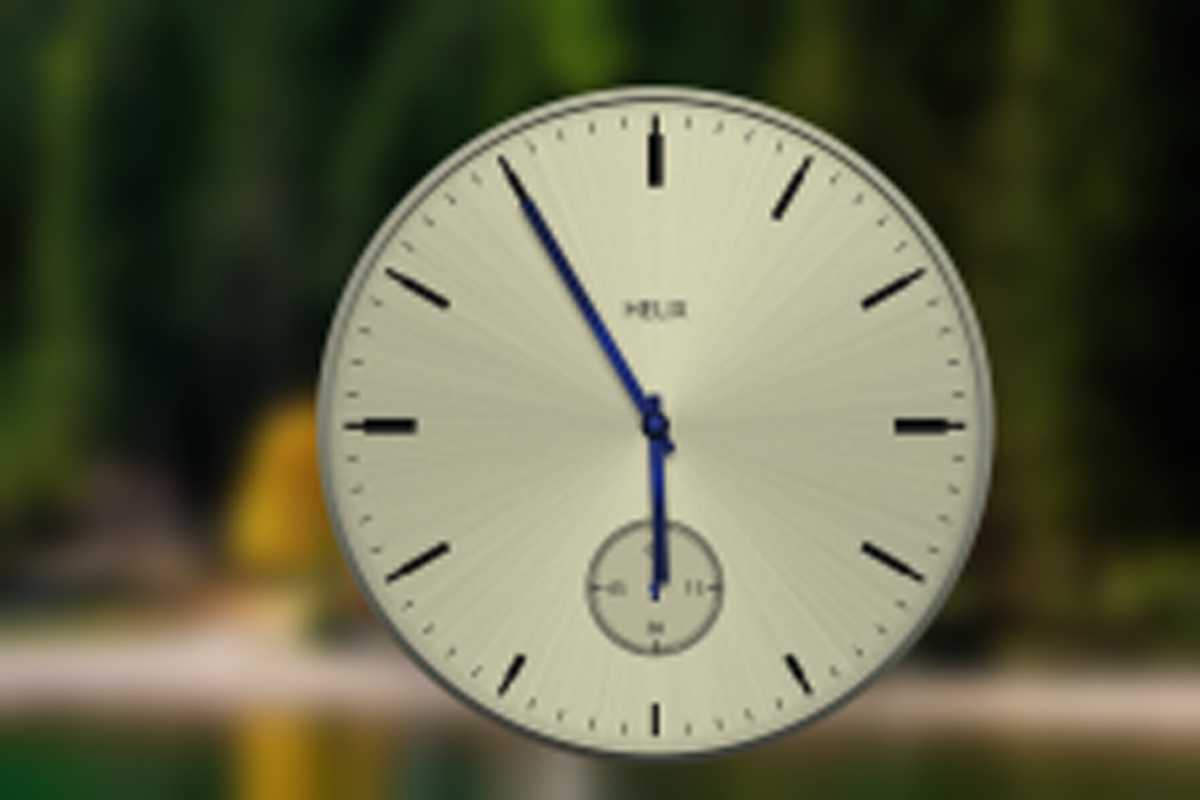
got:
5:55
